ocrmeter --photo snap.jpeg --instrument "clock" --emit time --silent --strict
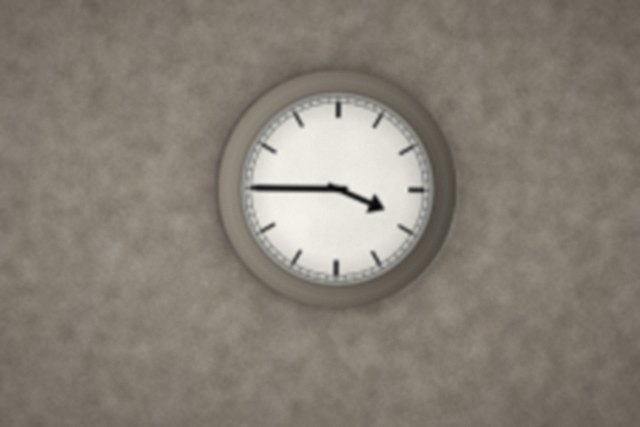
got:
3:45
